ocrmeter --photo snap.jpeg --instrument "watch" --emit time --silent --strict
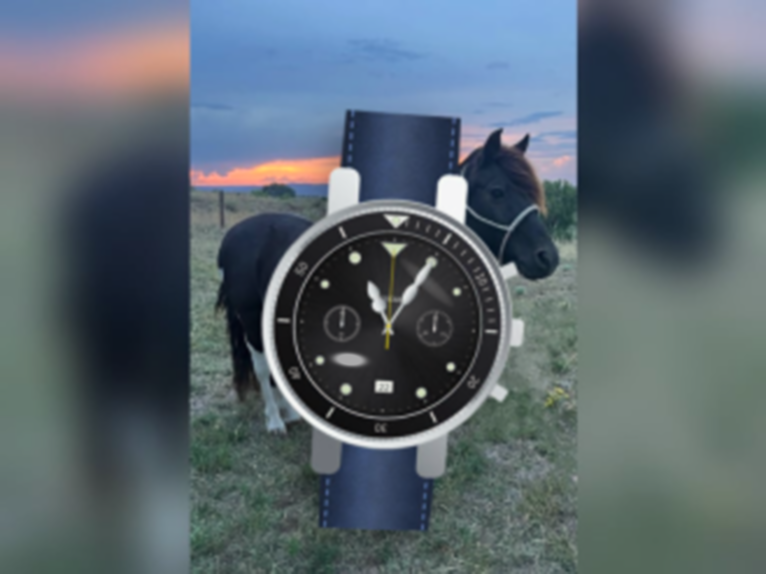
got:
11:05
